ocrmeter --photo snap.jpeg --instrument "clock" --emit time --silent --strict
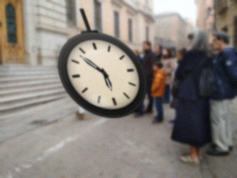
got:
5:53
